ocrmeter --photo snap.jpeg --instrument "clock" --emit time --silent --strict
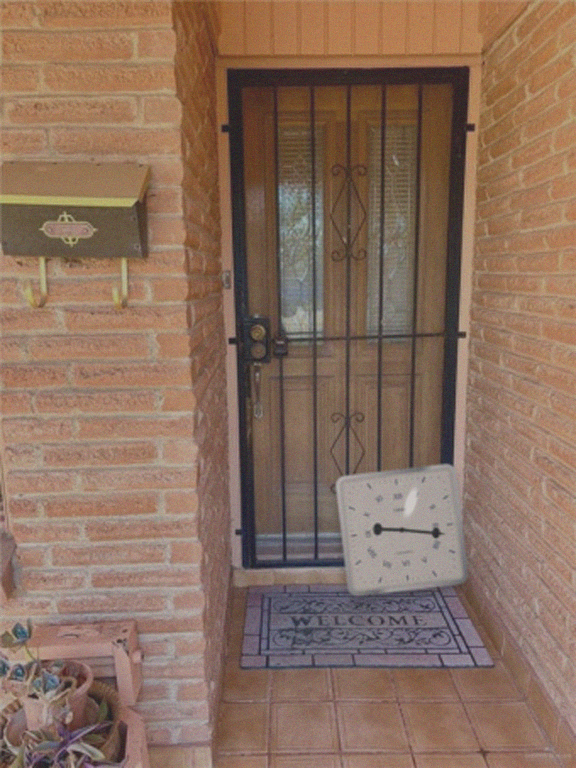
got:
9:17
